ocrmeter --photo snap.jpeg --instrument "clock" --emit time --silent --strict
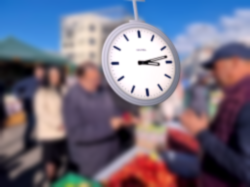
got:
3:13
